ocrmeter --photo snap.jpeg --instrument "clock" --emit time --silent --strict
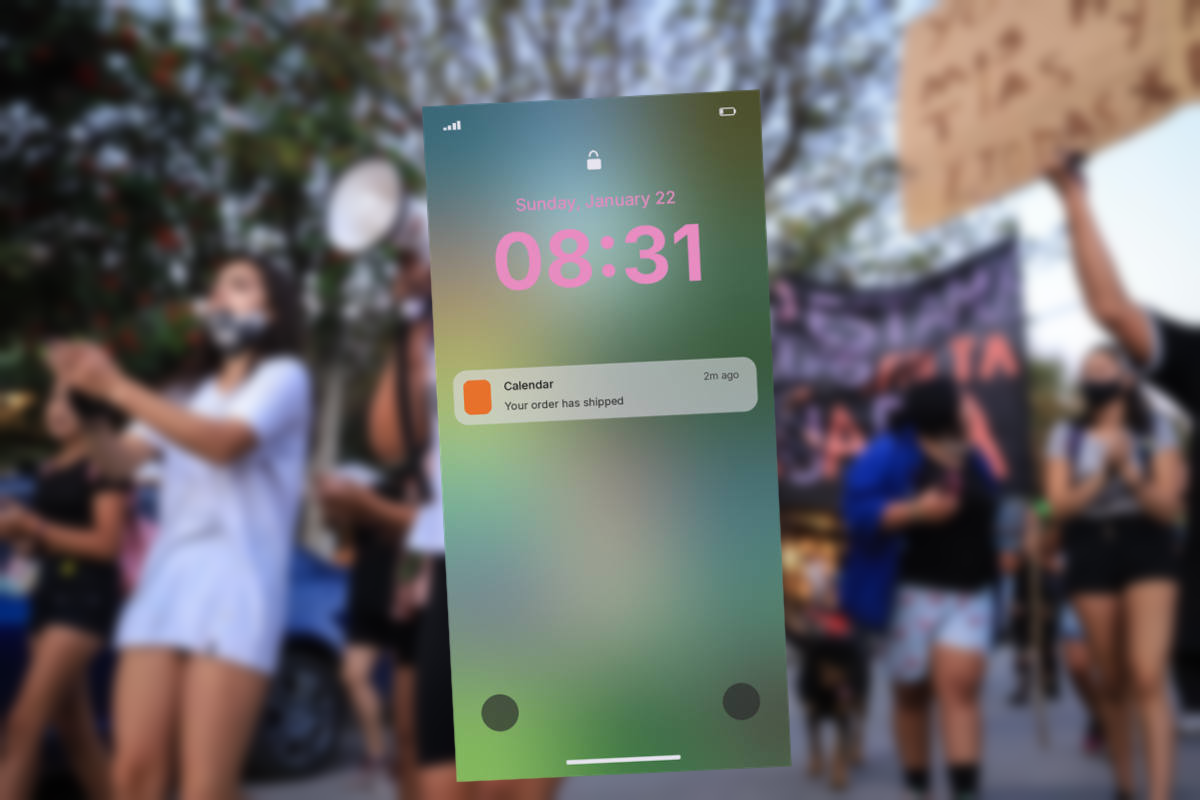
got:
8:31
